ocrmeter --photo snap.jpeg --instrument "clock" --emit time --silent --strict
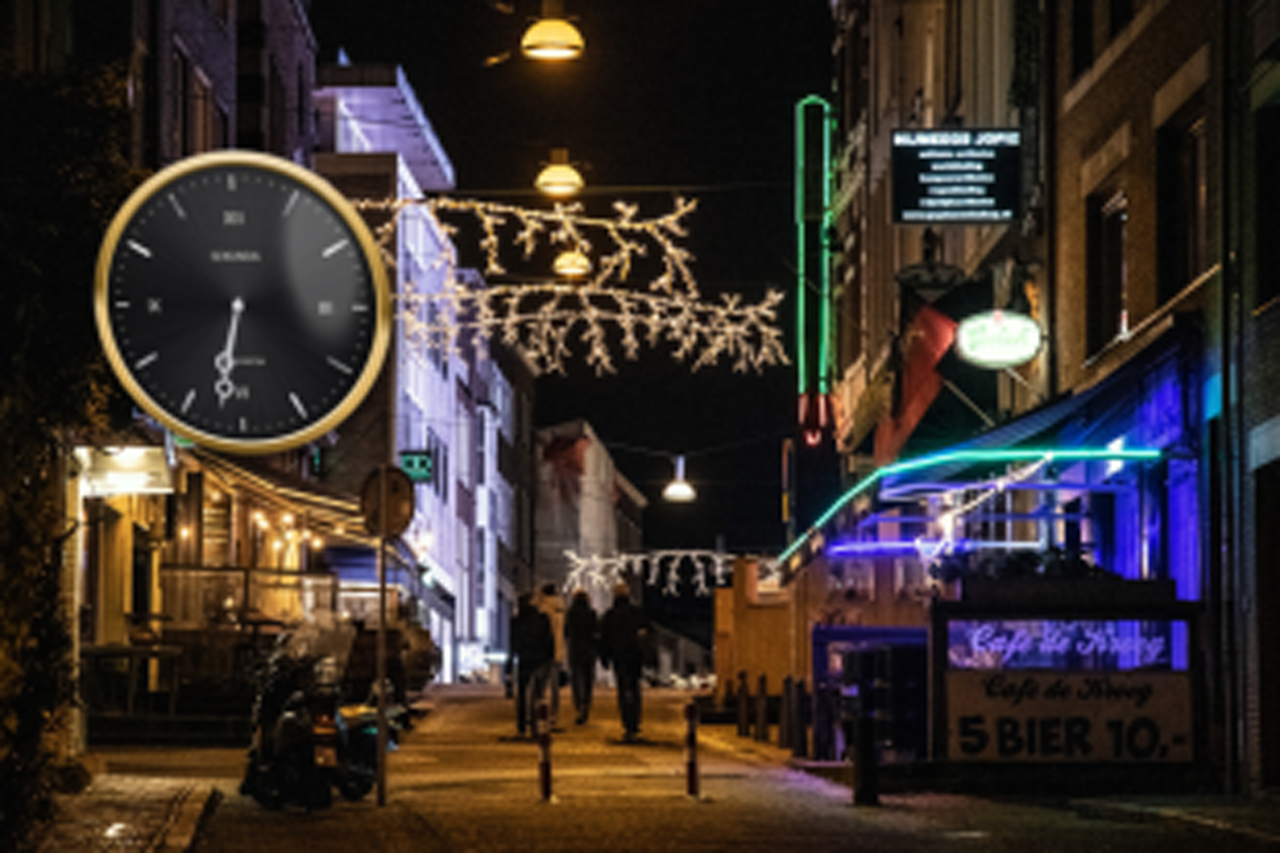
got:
6:32
